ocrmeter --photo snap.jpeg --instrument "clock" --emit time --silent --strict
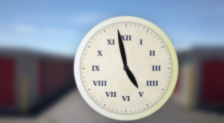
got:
4:58
